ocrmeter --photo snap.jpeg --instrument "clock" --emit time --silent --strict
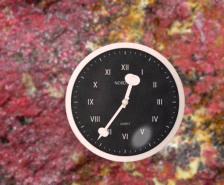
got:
12:36
